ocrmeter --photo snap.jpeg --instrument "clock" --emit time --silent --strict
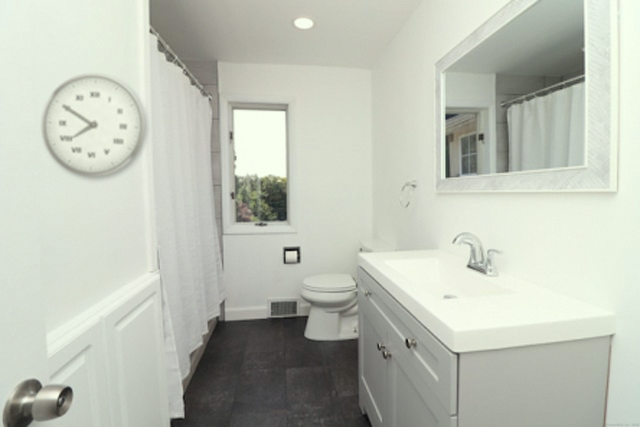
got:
7:50
